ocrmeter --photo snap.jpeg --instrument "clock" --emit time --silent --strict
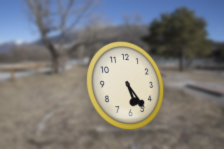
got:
5:24
